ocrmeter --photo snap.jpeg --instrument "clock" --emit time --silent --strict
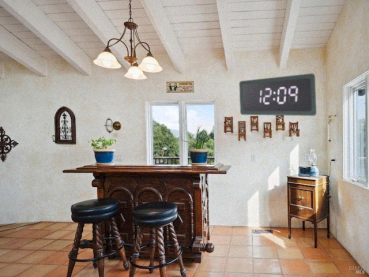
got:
12:09
